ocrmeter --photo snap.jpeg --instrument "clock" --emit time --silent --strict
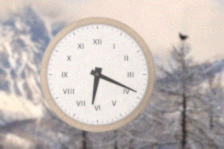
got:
6:19
